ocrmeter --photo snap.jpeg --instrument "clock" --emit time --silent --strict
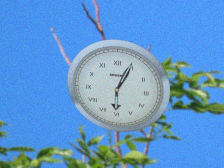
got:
6:04
